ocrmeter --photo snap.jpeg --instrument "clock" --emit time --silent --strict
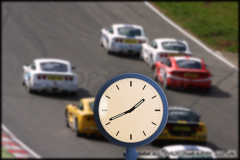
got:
1:41
